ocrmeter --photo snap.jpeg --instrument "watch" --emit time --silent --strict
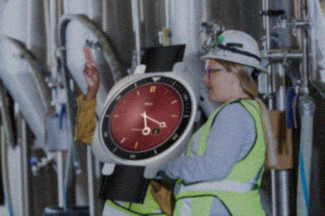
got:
5:19
